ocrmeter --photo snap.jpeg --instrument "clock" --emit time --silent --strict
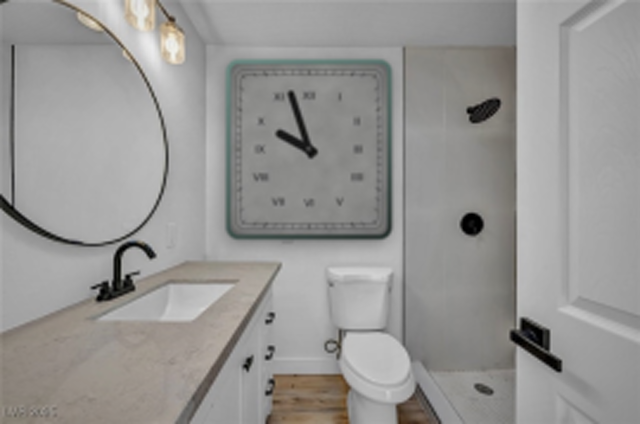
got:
9:57
